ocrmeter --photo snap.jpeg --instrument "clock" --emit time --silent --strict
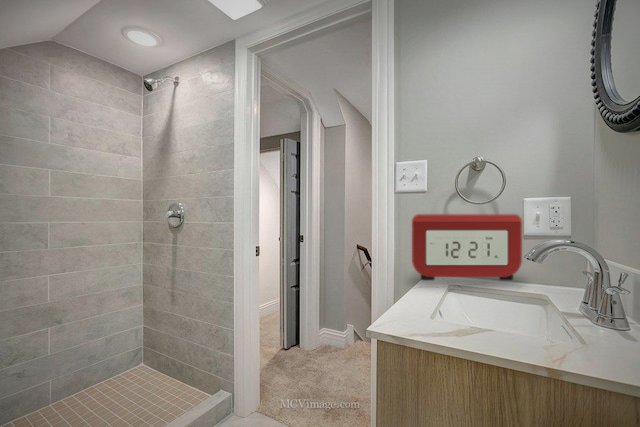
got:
12:21
